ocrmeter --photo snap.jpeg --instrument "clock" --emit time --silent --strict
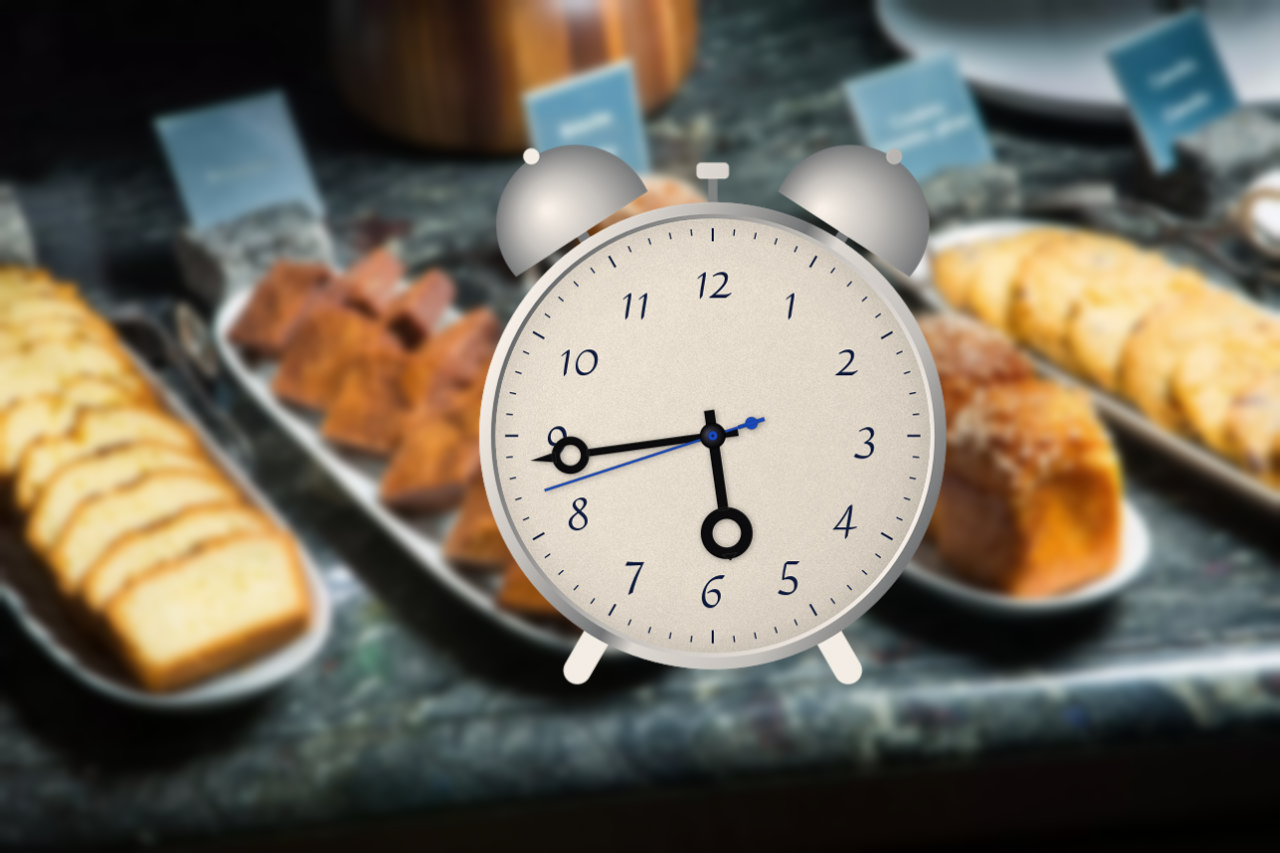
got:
5:43:42
